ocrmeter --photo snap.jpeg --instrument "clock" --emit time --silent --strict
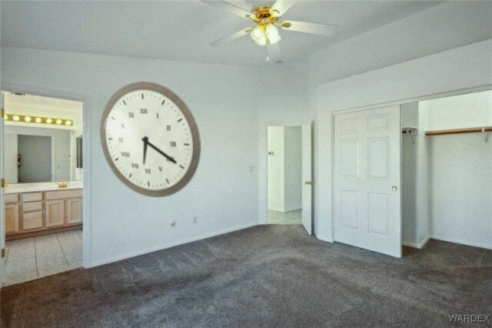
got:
6:20
